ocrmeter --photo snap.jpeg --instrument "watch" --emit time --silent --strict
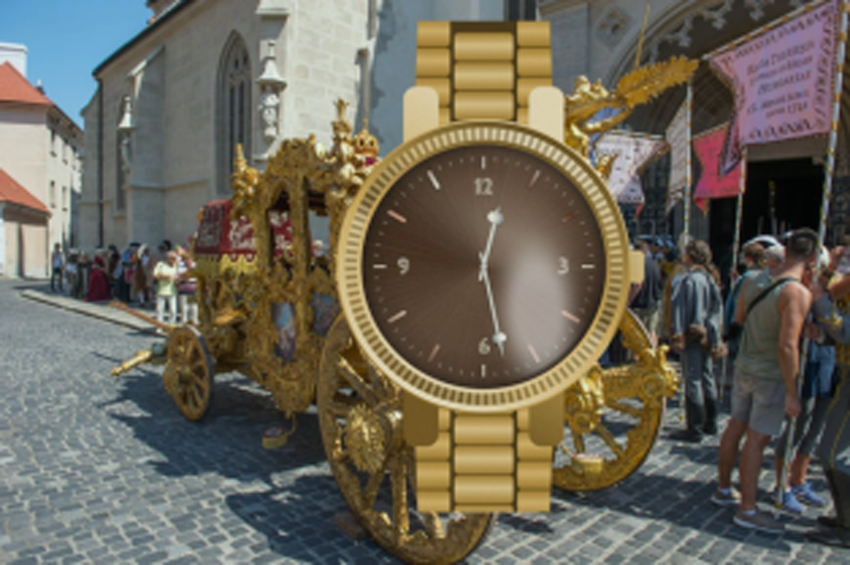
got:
12:28
